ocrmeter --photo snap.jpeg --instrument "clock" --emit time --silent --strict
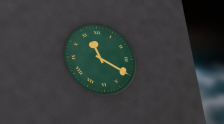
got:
11:20
